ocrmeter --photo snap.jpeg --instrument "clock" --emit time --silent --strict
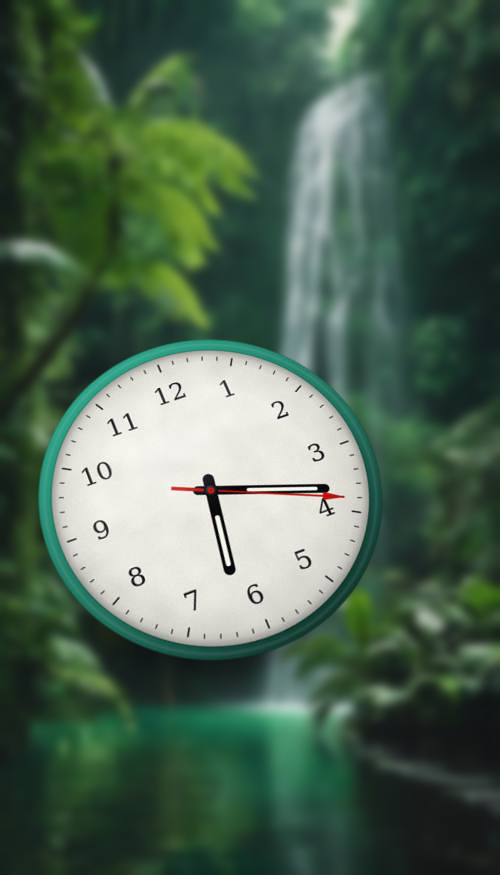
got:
6:18:19
